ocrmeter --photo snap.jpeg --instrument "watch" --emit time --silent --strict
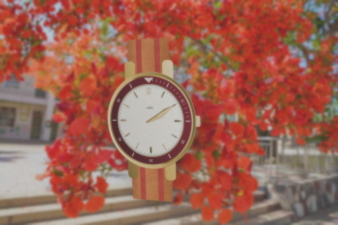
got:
2:10
